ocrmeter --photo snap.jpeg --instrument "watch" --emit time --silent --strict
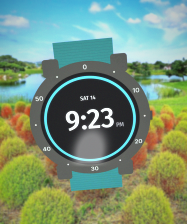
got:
9:23
